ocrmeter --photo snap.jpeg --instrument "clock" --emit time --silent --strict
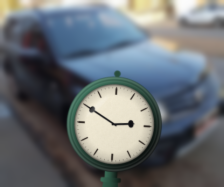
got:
2:50
